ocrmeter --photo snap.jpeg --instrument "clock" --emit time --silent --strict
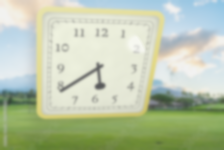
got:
5:39
